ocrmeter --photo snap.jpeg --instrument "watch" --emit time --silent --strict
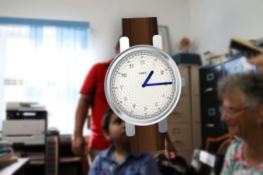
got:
1:15
